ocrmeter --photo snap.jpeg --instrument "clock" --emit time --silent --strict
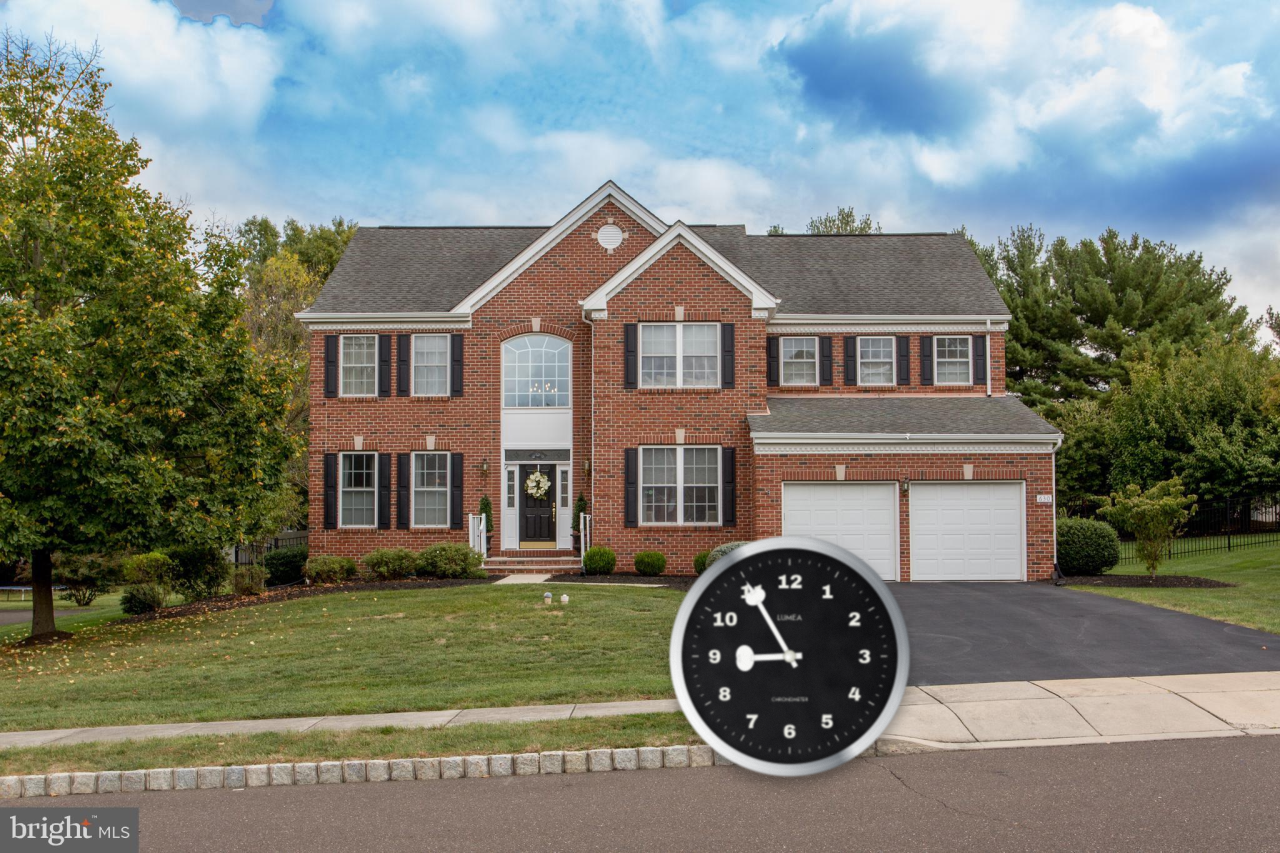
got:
8:55
